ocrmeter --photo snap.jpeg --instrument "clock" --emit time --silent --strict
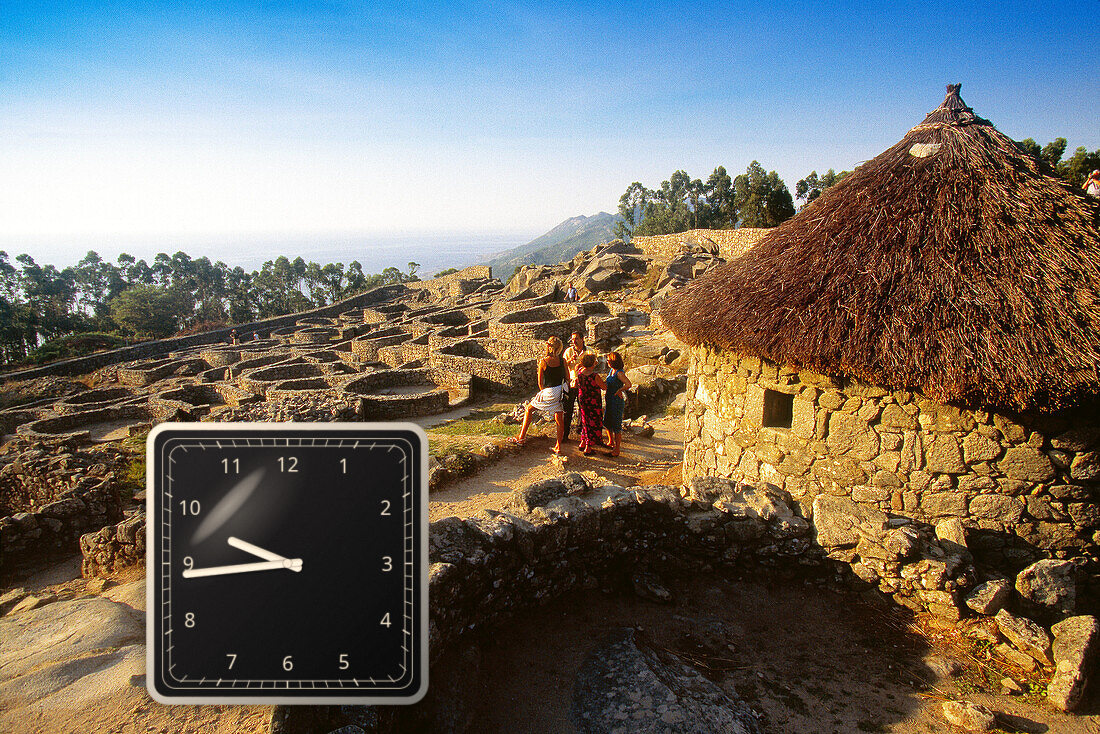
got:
9:44
